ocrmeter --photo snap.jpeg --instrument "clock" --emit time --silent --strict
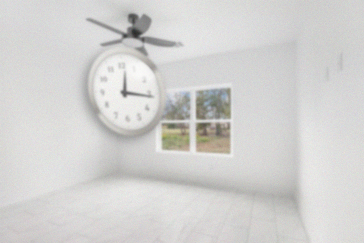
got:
12:16
